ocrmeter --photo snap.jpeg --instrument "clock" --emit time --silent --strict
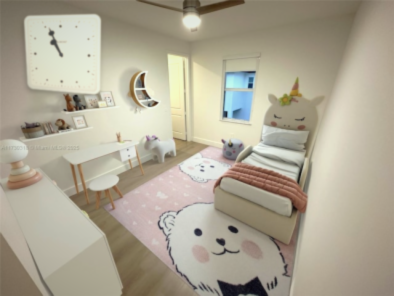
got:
10:56
